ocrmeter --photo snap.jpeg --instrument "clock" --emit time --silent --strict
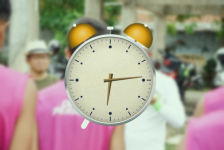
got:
6:14
